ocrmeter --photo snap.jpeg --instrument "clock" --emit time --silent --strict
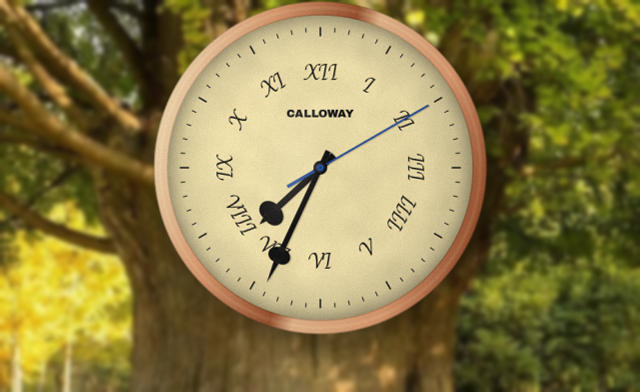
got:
7:34:10
